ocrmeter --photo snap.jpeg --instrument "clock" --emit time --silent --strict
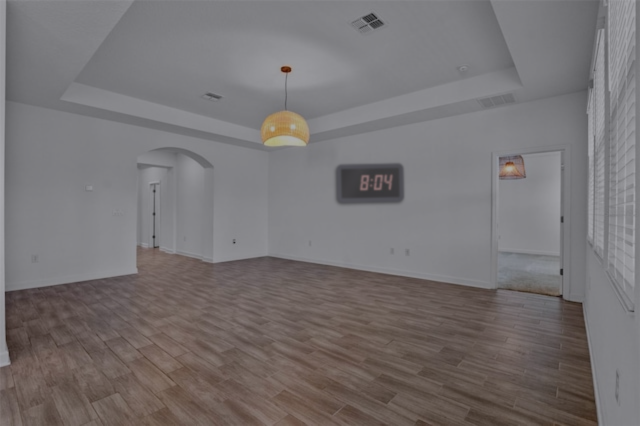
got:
8:04
